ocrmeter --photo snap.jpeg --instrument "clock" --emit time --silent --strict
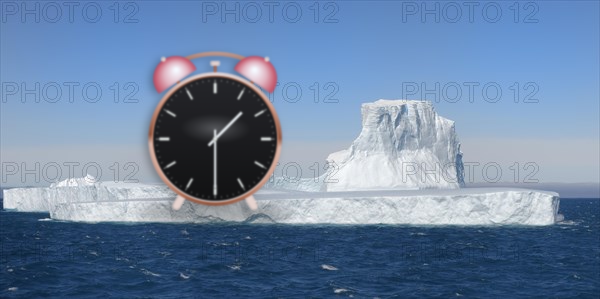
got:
1:30
